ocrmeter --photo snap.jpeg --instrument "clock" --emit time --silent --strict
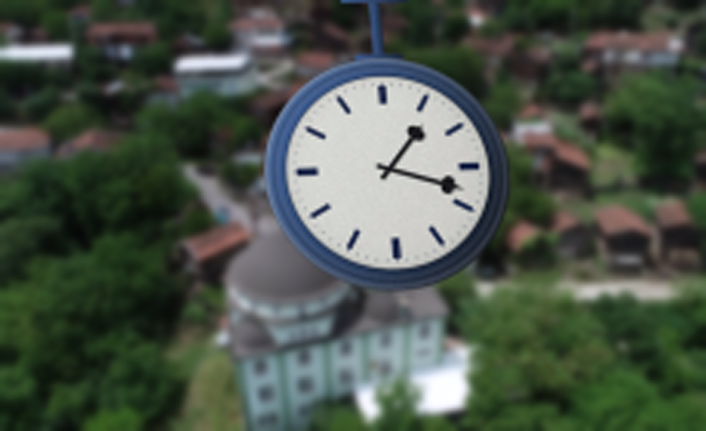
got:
1:18
